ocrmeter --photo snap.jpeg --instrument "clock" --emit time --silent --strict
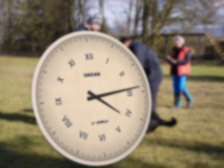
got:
4:14
